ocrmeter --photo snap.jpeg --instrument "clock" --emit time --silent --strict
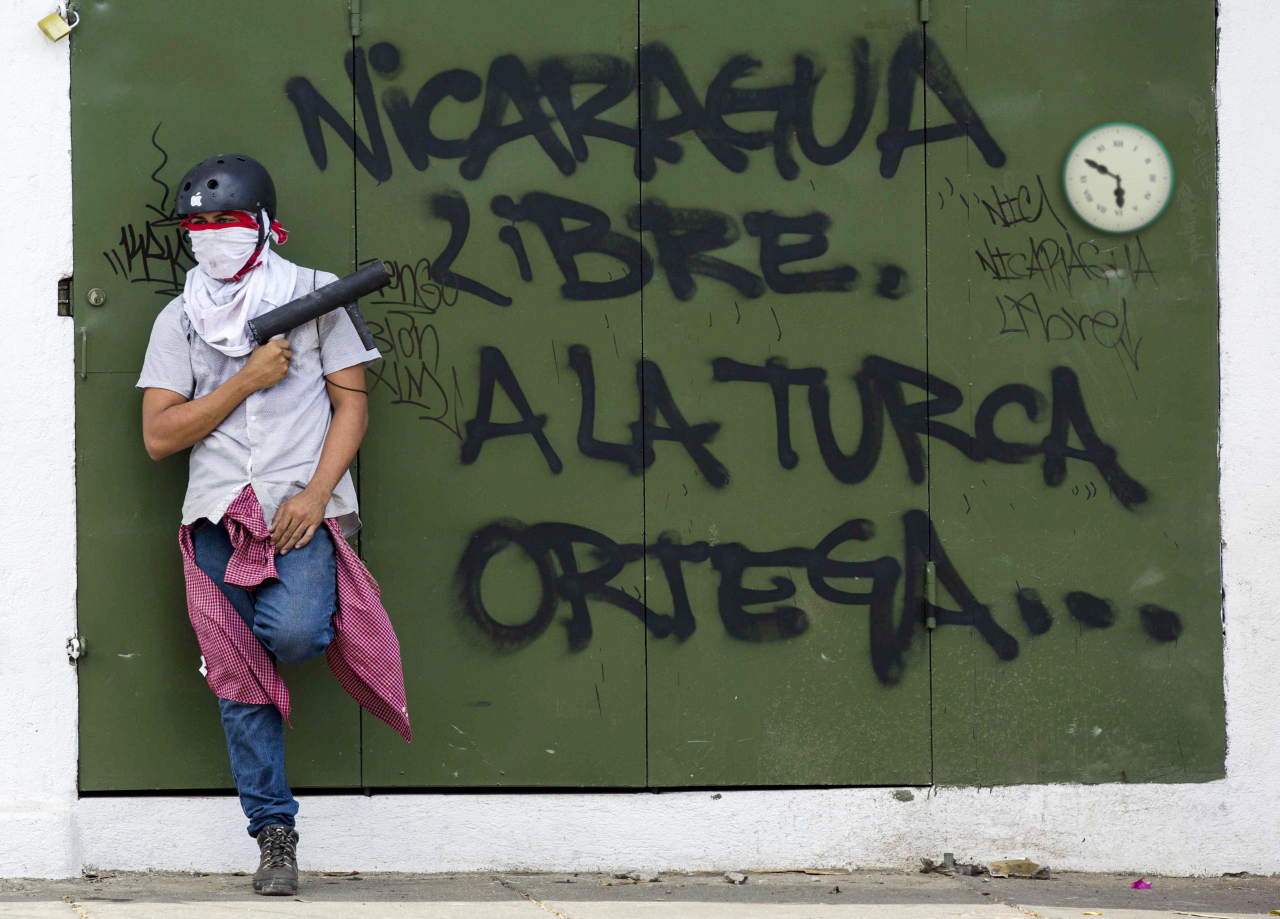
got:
5:50
